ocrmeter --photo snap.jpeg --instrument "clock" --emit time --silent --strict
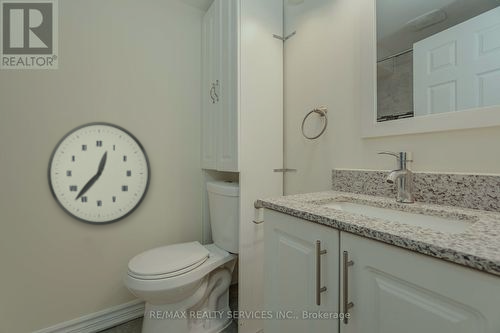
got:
12:37
